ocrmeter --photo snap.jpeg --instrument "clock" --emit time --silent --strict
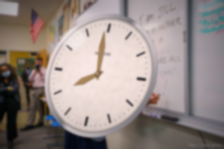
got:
7:59
